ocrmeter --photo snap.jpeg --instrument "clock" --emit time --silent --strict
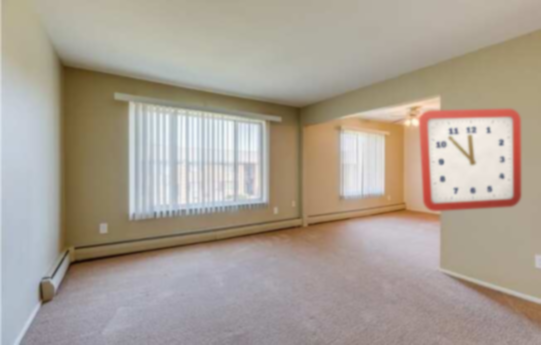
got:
11:53
